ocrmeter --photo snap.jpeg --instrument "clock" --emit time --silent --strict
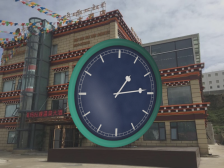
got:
1:14
